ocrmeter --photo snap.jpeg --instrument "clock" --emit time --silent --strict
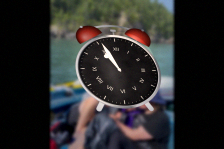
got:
10:56
